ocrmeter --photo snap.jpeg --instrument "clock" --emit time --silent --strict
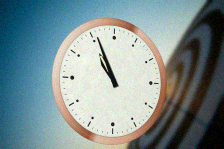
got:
10:56
